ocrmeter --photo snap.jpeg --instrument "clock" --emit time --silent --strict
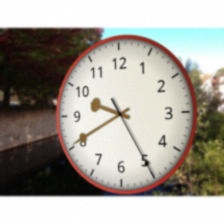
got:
9:40:25
